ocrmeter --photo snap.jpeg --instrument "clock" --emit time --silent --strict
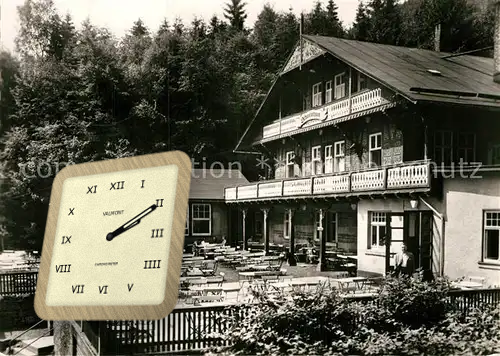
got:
2:10
